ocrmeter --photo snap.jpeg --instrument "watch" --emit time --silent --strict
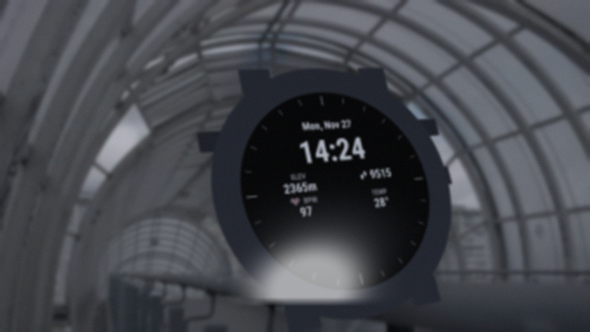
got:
14:24
